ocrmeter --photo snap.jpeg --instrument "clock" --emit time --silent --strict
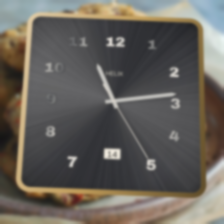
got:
11:13:25
